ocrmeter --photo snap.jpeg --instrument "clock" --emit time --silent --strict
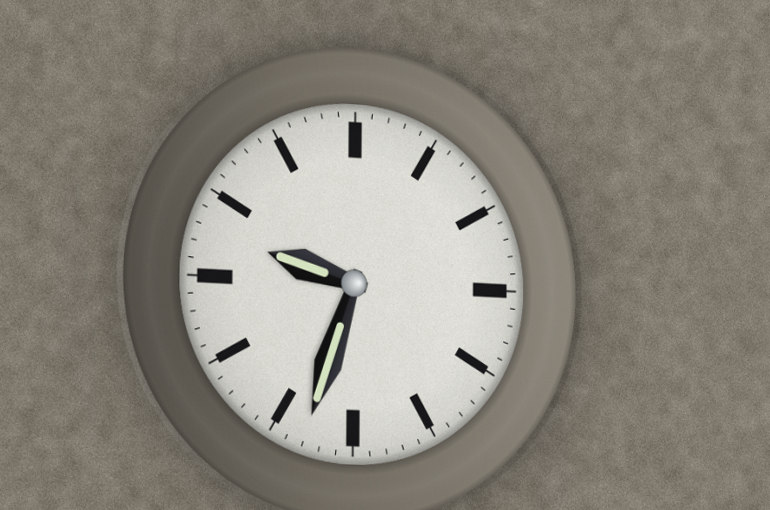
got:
9:33
